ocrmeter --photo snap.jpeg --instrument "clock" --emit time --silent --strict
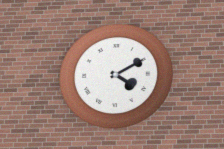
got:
4:10
